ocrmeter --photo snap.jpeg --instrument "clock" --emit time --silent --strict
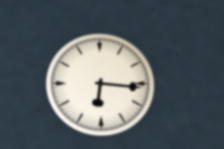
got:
6:16
